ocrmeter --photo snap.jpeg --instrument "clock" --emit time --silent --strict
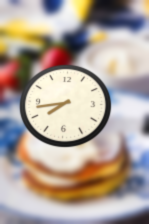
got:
7:43
